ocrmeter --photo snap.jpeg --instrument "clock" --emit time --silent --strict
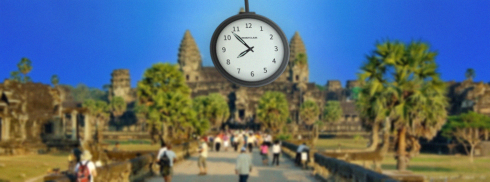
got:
7:53
